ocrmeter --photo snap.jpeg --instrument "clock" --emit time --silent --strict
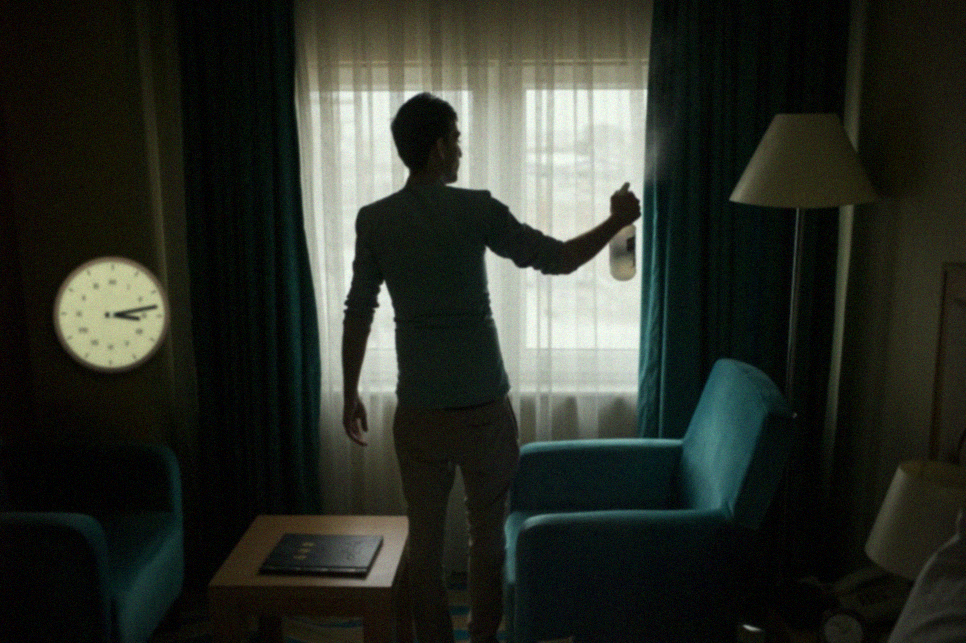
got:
3:13
